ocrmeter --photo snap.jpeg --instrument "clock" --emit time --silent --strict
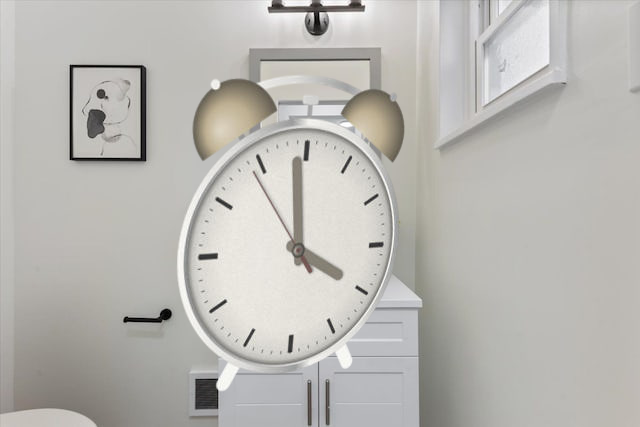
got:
3:58:54
